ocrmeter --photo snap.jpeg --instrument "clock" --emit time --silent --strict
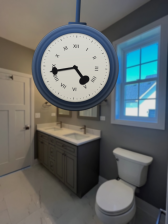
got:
4:43
